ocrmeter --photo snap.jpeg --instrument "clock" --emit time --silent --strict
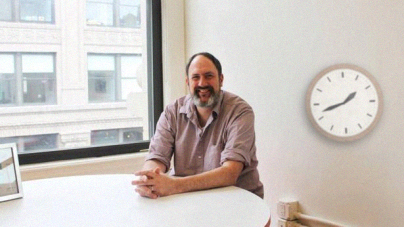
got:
1:42
